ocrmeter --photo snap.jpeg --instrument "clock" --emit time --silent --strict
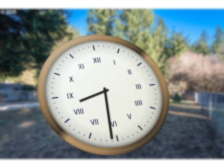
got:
8:31
